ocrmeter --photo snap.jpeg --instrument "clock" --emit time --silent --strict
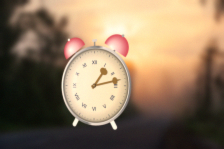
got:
1:13
